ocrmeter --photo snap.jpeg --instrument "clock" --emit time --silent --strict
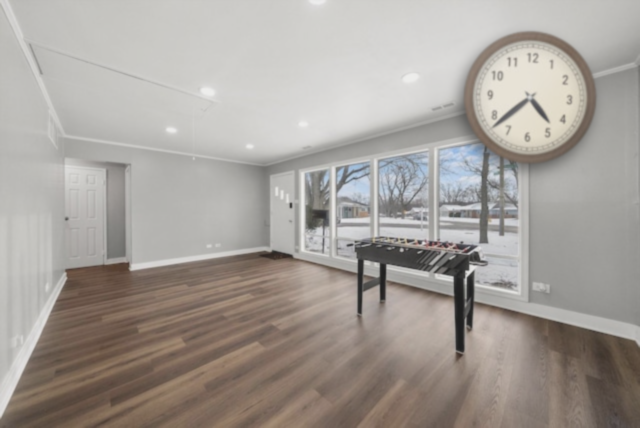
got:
4:38
